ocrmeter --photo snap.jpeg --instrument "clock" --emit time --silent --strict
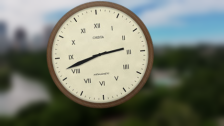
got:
2:42
